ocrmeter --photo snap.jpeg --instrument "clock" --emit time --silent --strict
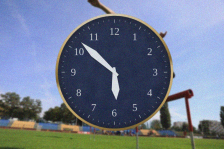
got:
5:52
